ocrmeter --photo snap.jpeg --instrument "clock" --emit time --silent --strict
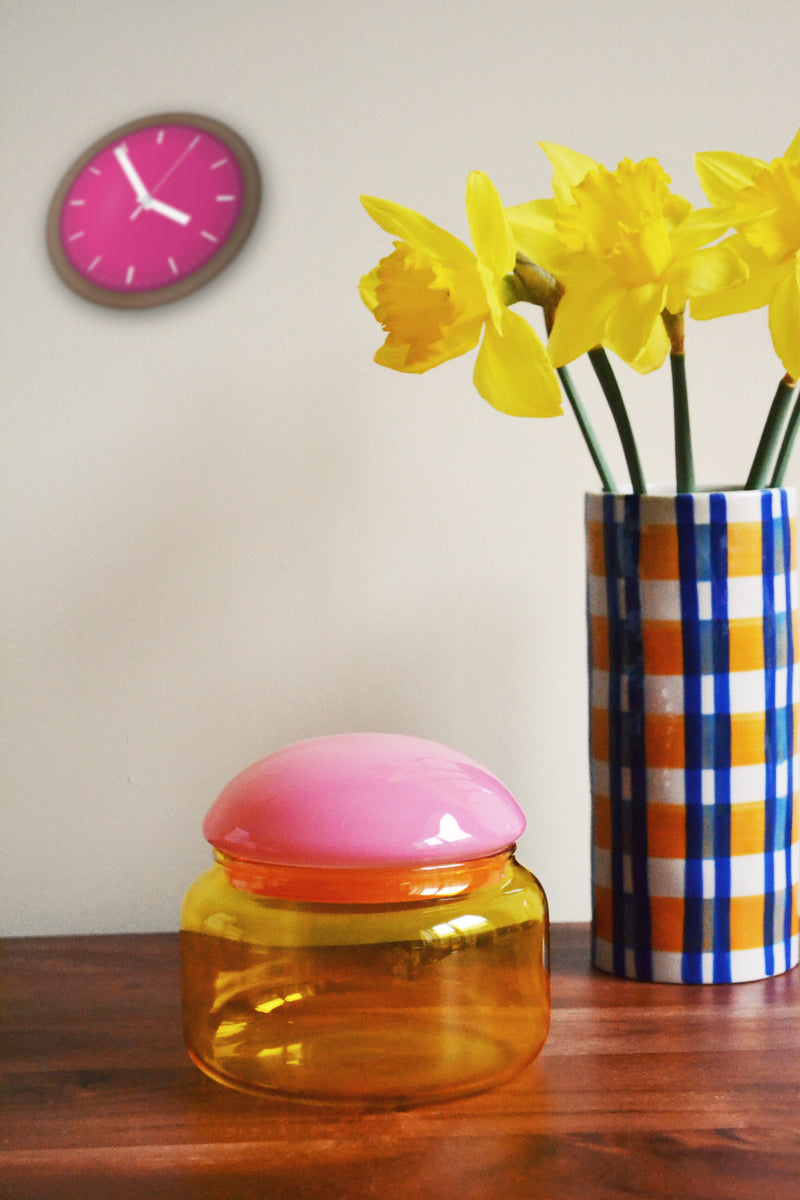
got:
3:54:05
